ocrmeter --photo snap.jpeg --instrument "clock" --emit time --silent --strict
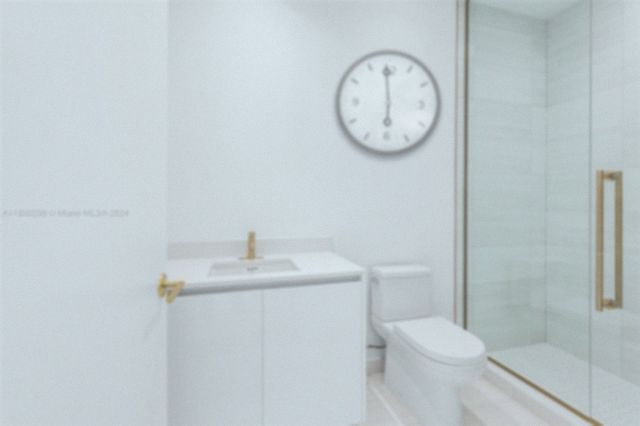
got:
5:59
